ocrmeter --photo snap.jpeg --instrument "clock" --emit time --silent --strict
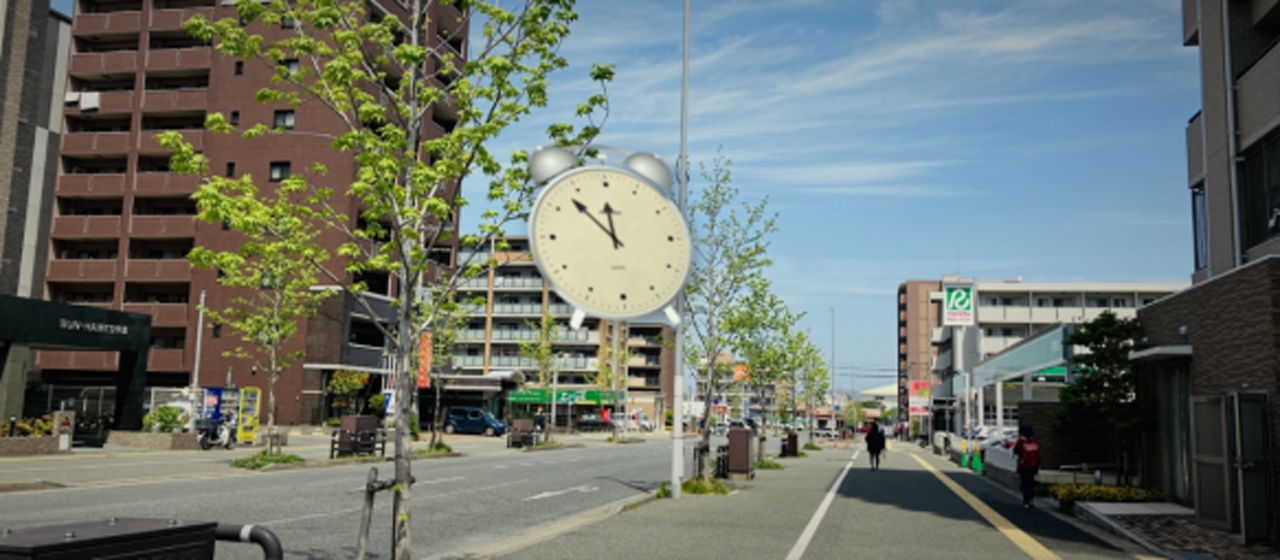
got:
11:53
